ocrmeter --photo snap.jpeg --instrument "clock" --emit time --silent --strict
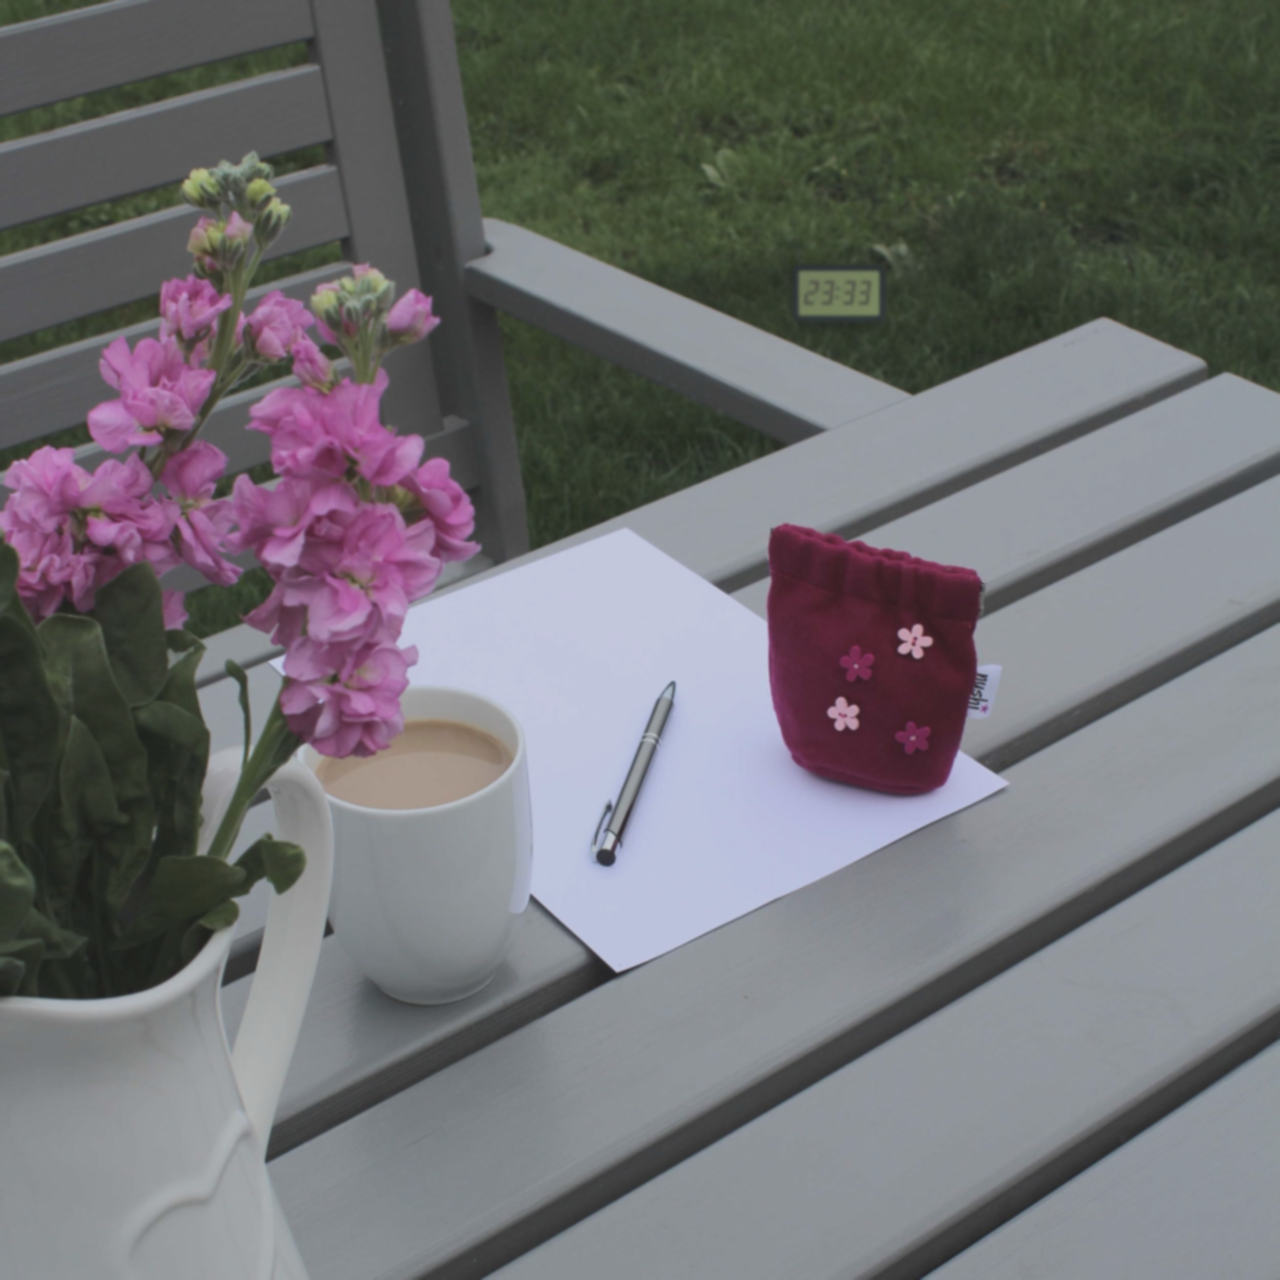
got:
23:33
